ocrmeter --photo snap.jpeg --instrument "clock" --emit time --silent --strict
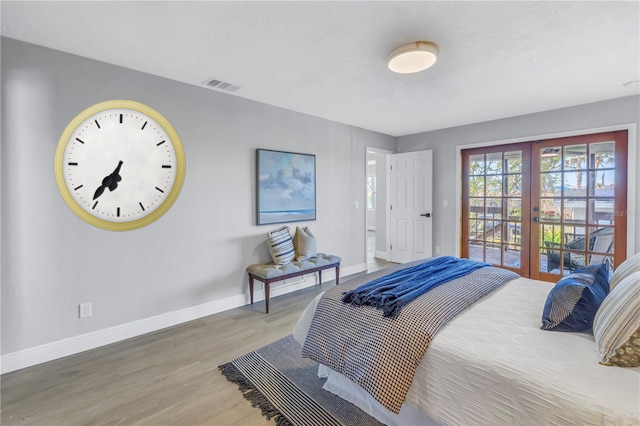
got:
6:36
